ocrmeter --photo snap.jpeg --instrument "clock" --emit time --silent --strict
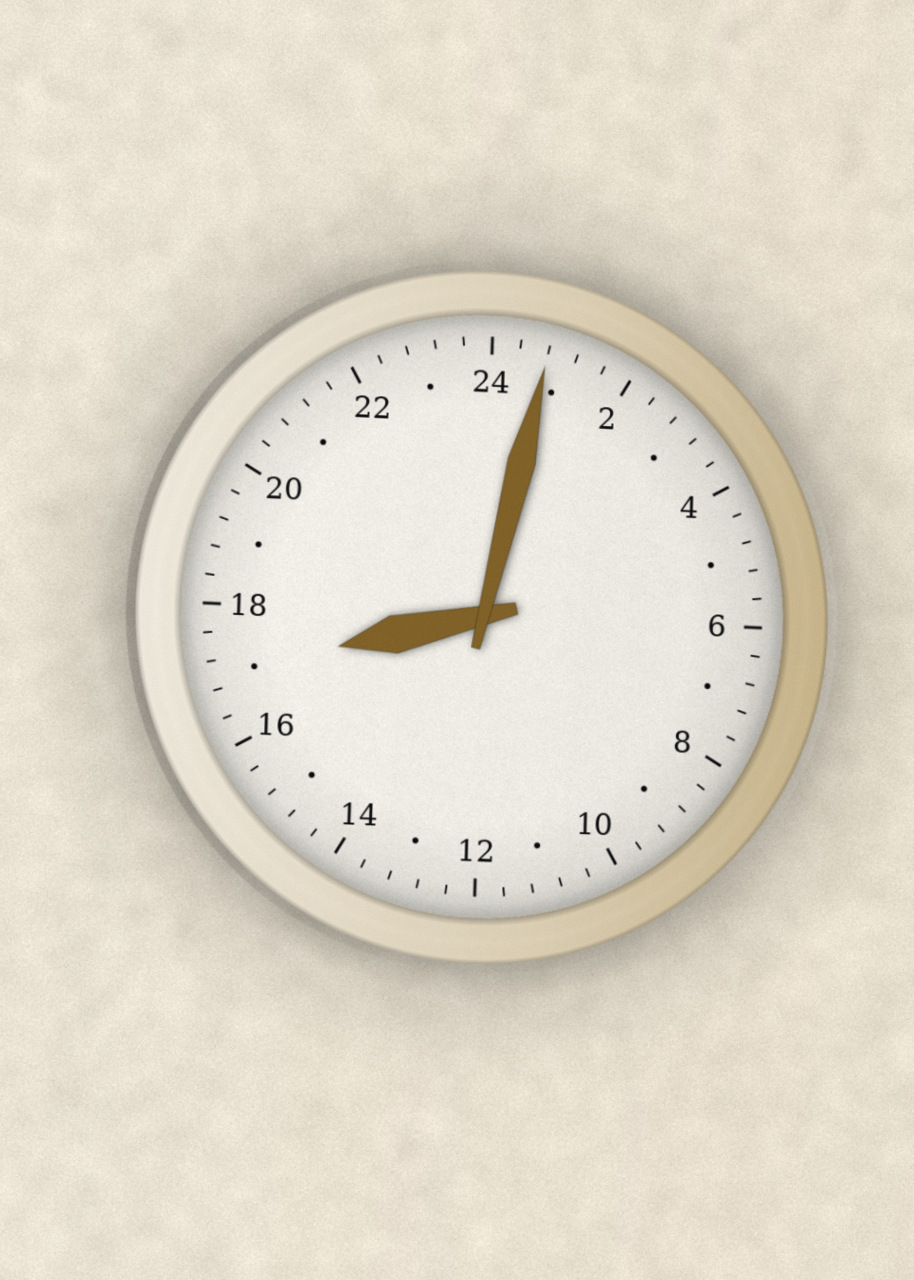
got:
17:02
